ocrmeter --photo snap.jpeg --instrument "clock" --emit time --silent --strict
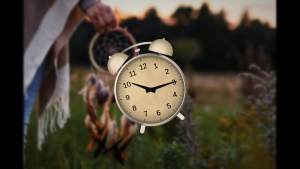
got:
10:15
